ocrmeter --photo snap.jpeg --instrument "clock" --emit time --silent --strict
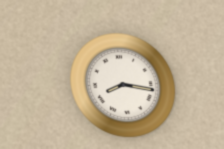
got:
8:17
